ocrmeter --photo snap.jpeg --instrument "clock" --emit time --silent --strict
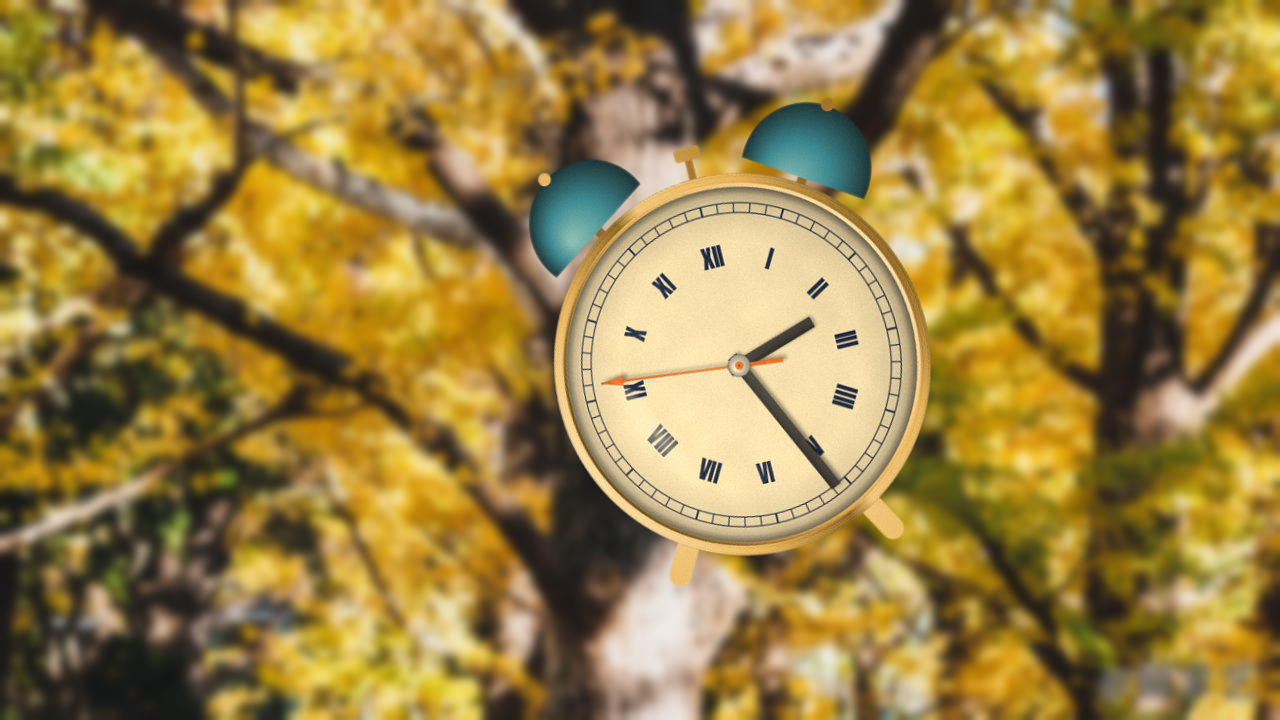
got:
2:25:46
